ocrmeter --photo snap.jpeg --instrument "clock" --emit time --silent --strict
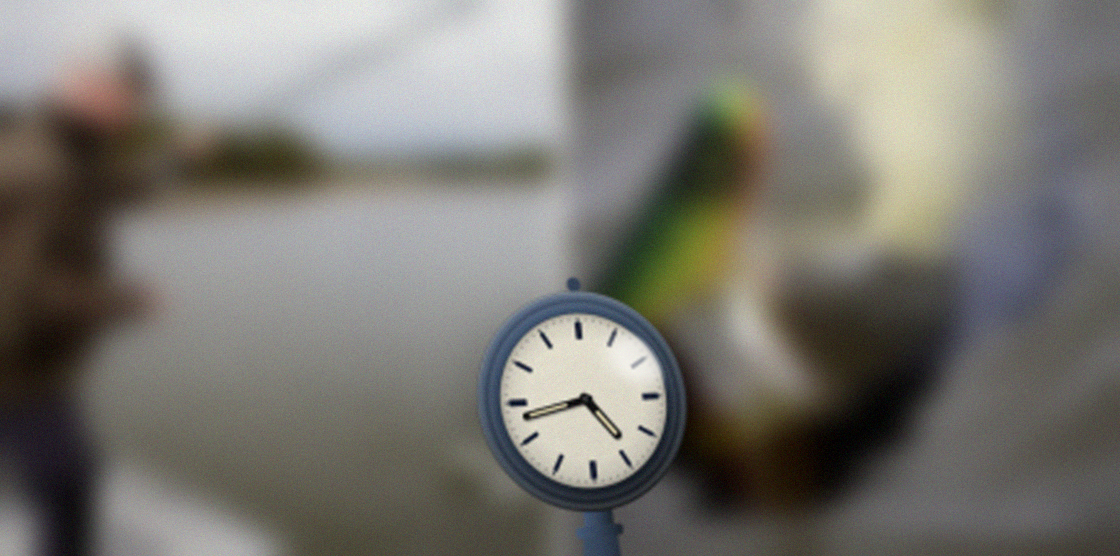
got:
4:43
